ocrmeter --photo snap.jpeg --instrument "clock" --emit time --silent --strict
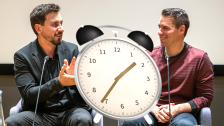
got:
1:36
